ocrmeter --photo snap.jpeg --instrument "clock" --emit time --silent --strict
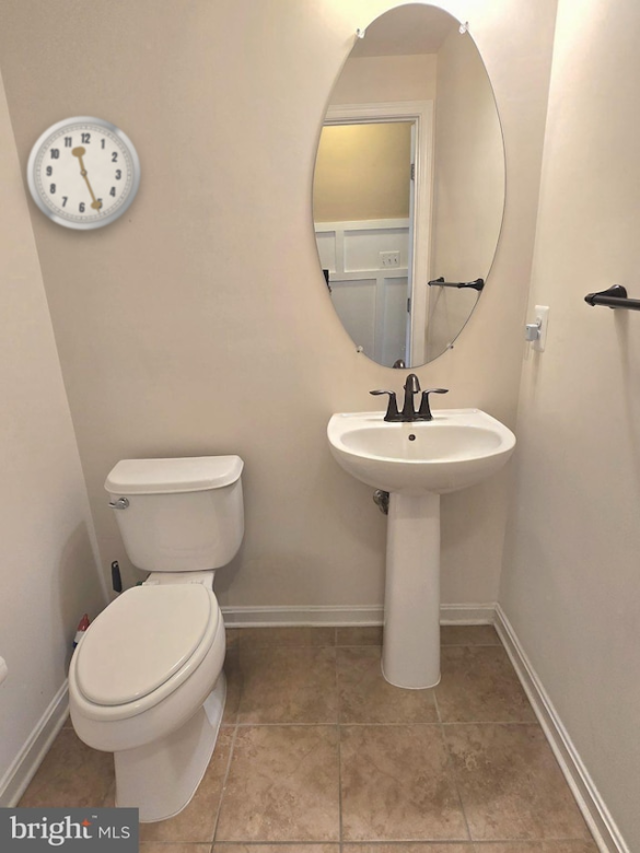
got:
11:26
